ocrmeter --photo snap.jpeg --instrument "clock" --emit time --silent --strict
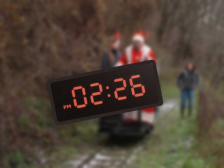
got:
2:26
